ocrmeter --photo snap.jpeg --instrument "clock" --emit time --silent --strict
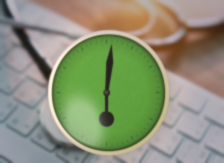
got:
6:01
